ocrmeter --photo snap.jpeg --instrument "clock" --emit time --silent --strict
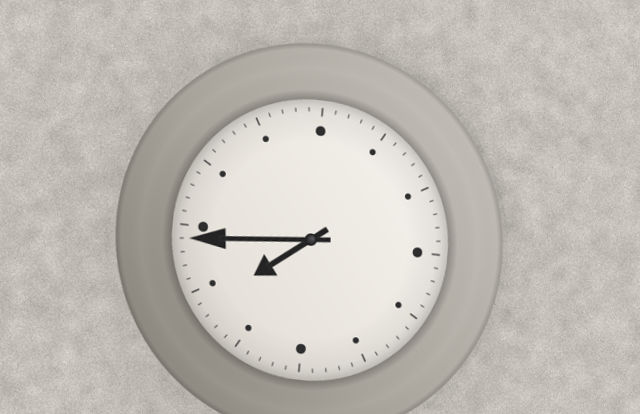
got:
7:44
